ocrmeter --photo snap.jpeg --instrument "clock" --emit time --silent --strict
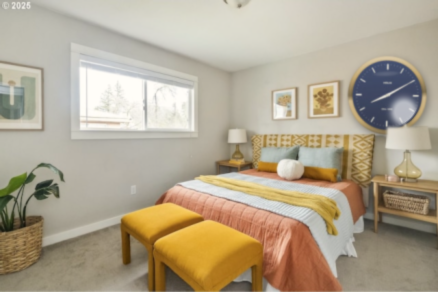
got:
8:10
